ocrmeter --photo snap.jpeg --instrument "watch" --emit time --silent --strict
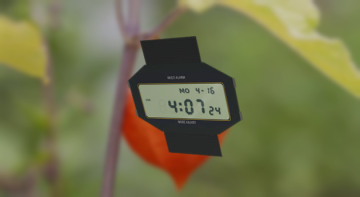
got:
4:07:24
